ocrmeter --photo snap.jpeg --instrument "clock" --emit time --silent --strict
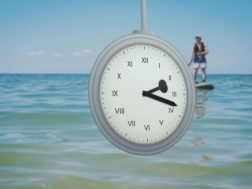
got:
2:18
